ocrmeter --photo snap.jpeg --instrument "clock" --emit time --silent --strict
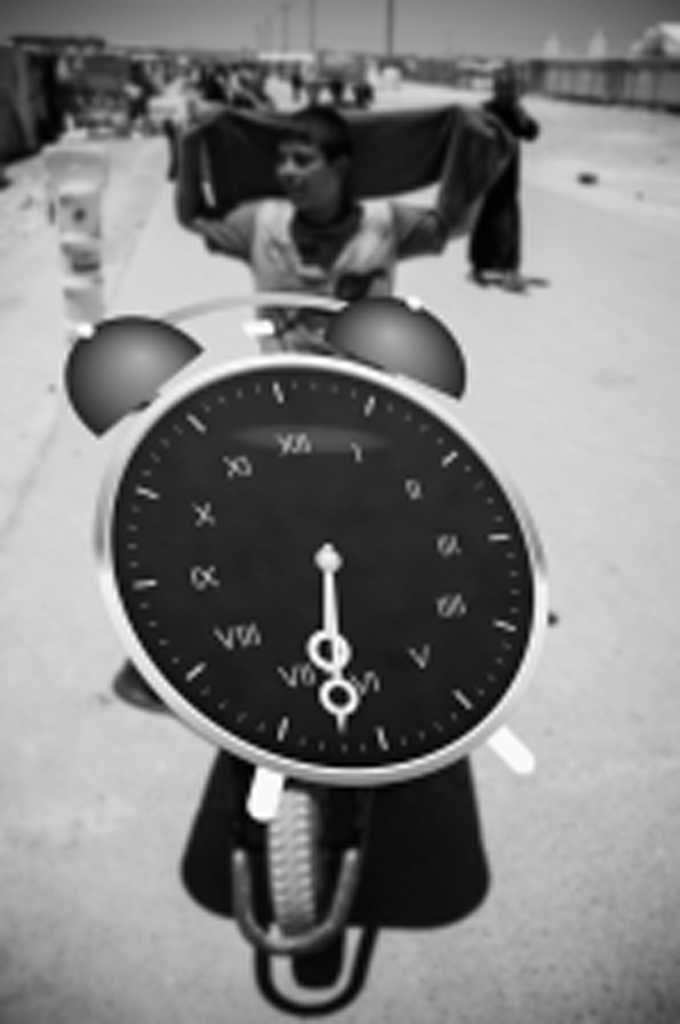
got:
6:32
